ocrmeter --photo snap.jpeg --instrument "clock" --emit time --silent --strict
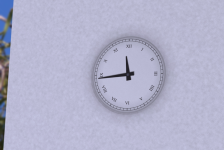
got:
11:44
